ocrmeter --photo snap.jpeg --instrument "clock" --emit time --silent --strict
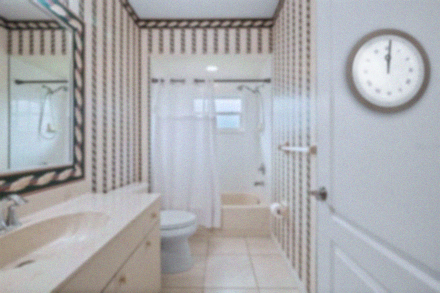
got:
12:01
